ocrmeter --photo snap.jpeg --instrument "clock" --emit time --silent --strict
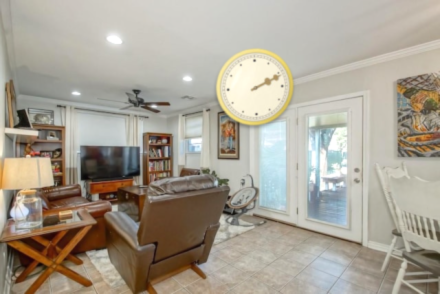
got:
2:11
